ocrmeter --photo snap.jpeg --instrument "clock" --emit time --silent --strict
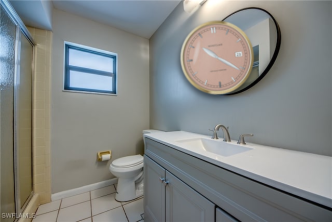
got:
10:21
